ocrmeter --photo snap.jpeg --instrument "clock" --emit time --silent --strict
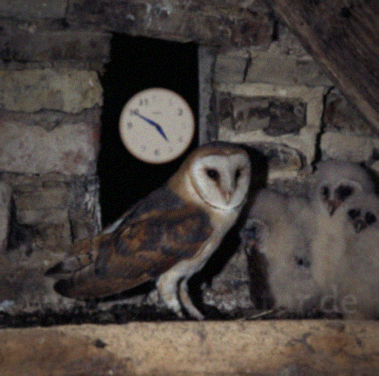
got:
4:50
